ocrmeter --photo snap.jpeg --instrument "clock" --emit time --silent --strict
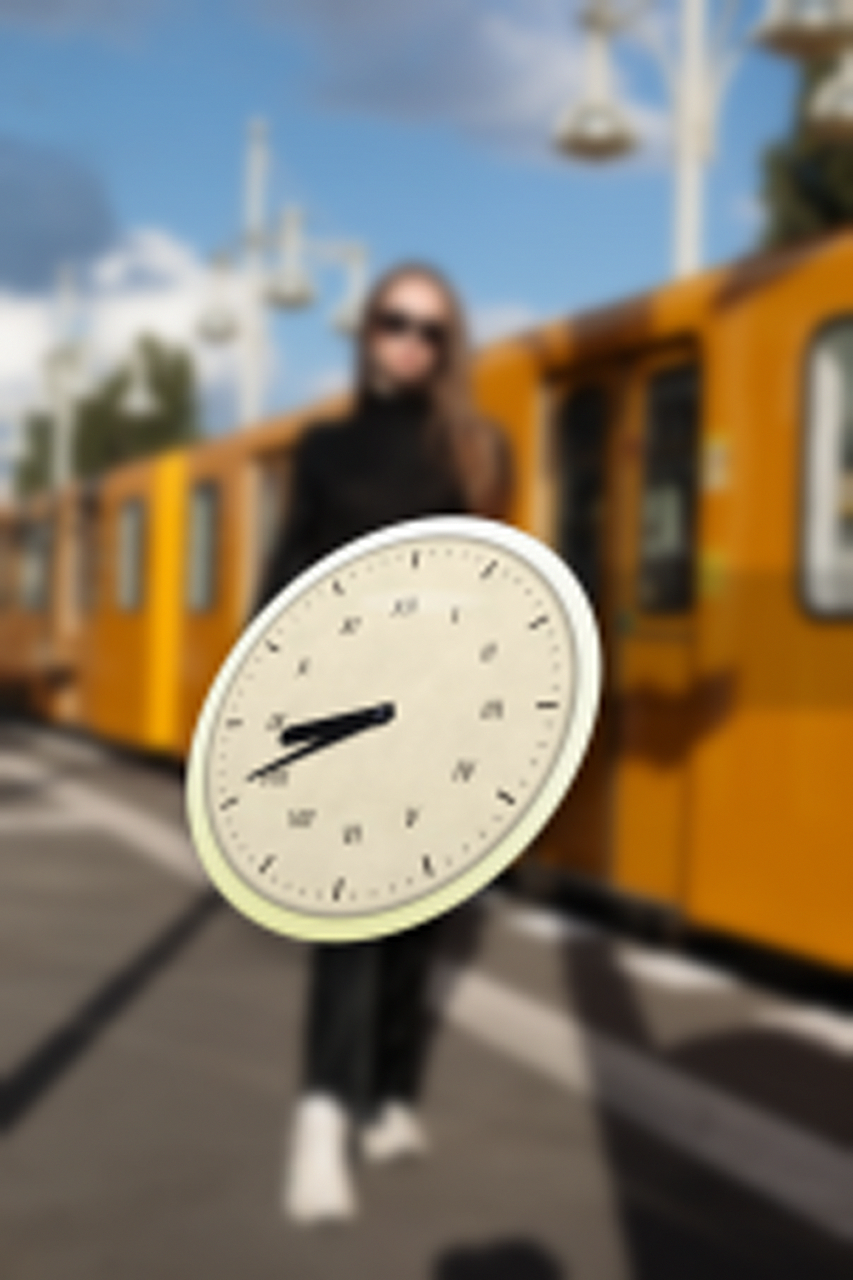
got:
8:41
